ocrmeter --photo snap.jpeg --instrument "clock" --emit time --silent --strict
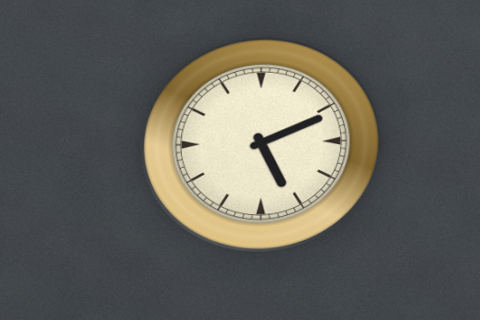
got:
5:11
